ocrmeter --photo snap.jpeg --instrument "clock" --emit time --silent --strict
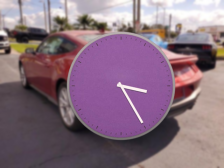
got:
3:25
